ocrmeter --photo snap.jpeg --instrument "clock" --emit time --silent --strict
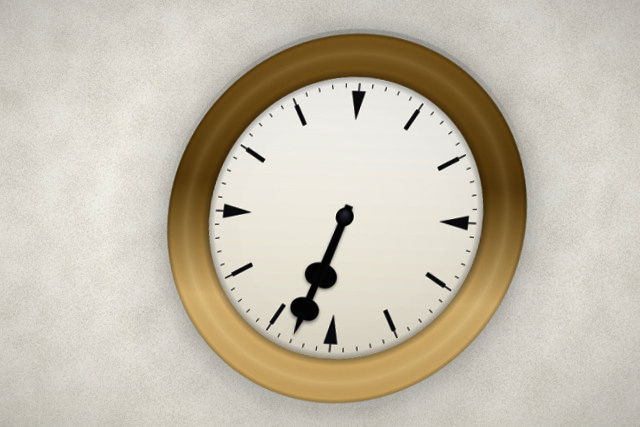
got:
6:33
